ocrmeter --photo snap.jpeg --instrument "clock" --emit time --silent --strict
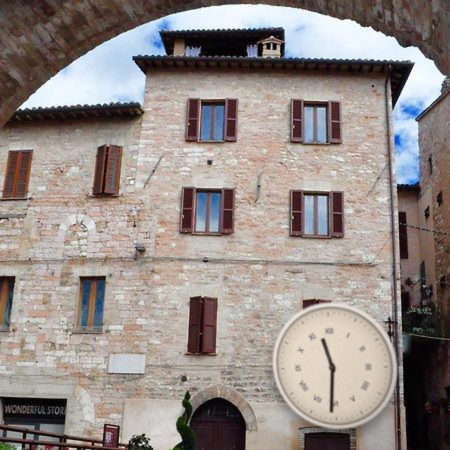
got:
11:31
